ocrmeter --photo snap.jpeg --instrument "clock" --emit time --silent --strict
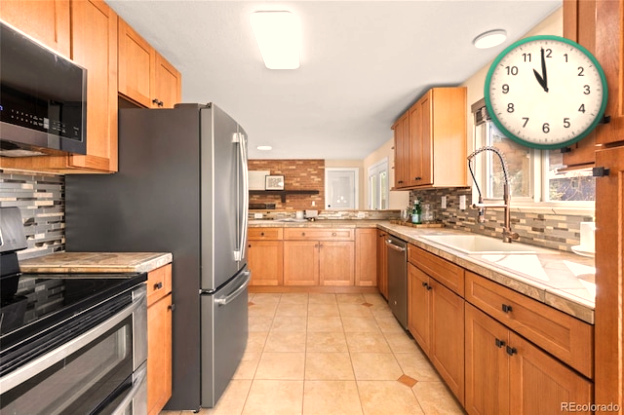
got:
10:59
